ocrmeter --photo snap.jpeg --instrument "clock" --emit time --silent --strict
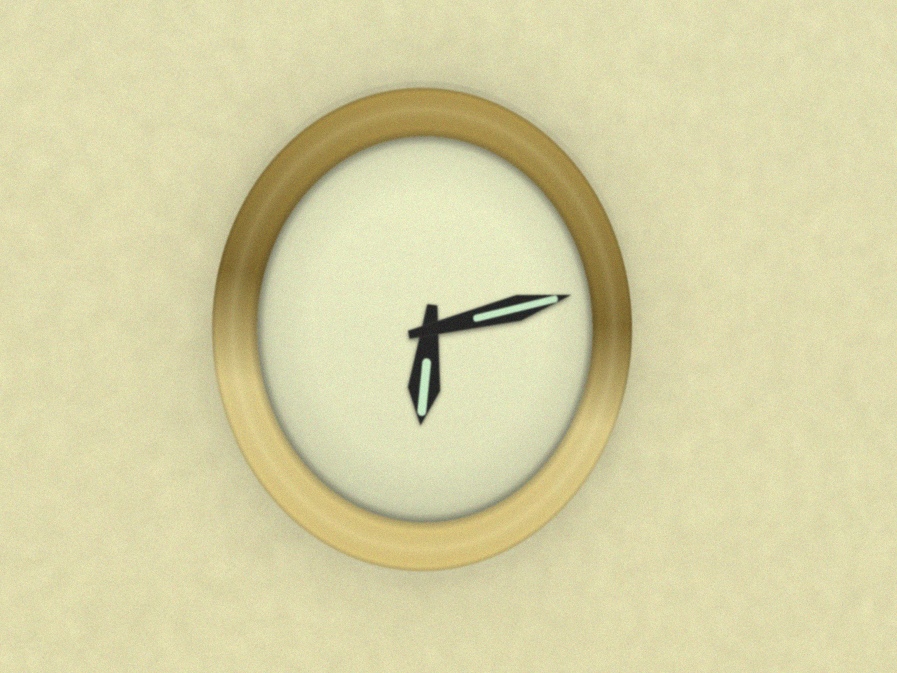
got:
6:13
